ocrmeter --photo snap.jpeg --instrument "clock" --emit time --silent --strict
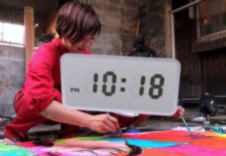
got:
10:18
